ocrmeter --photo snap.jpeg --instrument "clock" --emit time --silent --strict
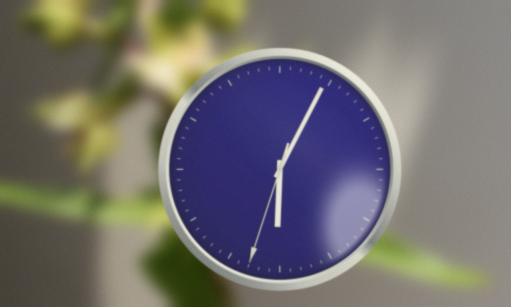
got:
6:04:33
